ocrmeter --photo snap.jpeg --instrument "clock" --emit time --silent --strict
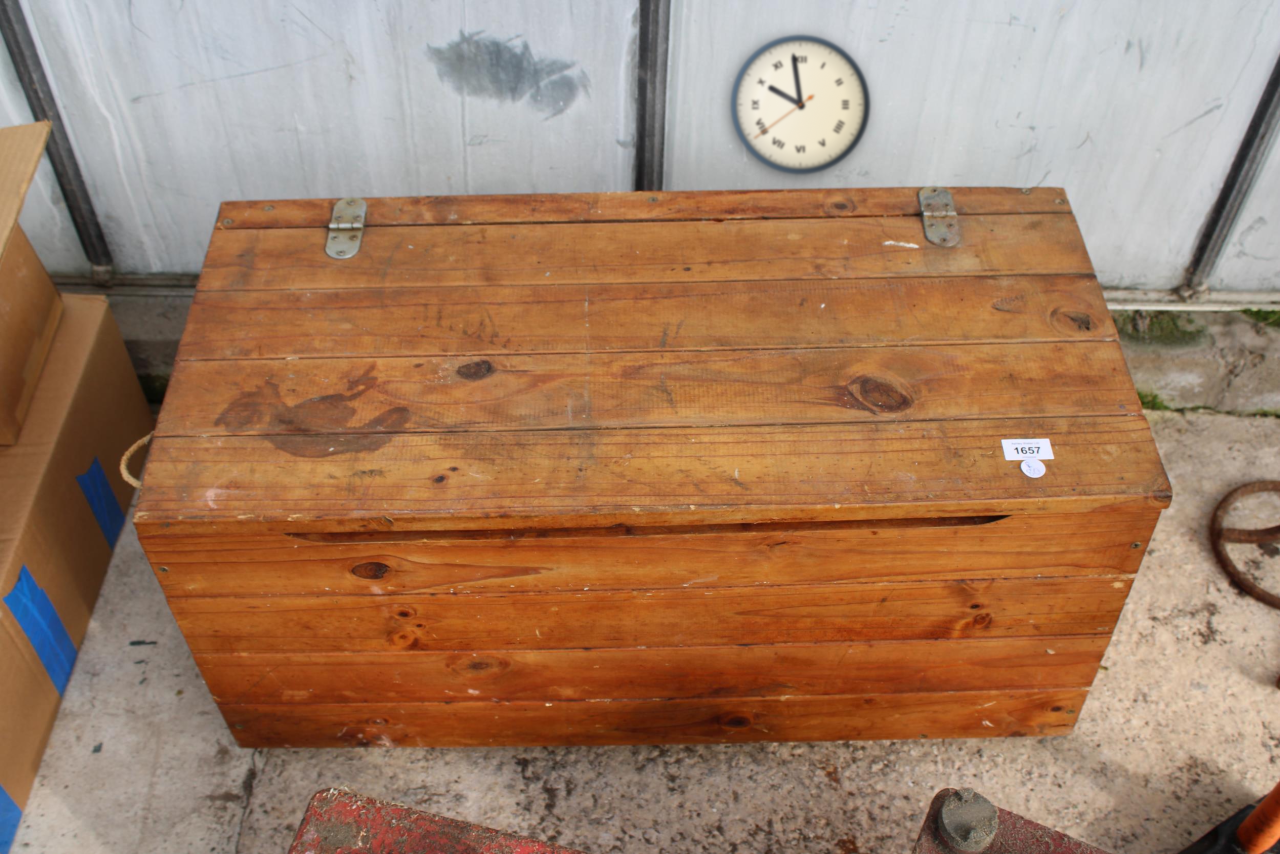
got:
9:58:39
